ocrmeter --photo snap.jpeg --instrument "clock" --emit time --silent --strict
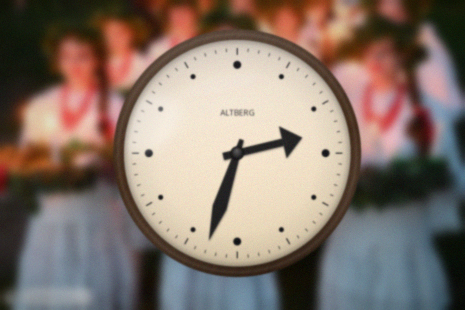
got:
2:33
